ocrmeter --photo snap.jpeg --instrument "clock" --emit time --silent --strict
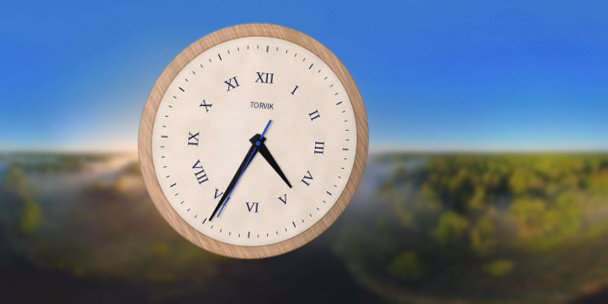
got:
4:34:34
